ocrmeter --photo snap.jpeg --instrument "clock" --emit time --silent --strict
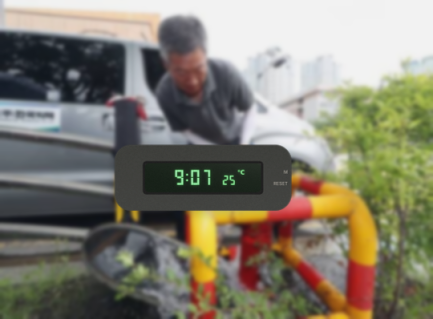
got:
9:07
